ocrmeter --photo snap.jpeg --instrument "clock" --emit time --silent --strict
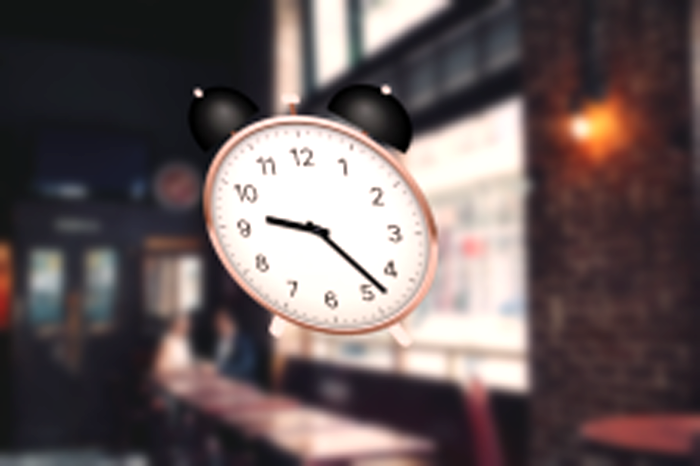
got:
9:23
